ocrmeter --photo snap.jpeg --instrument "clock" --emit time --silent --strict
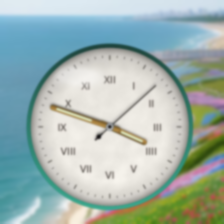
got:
3:48:08
